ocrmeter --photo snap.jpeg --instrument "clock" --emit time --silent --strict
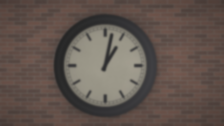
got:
1:02
